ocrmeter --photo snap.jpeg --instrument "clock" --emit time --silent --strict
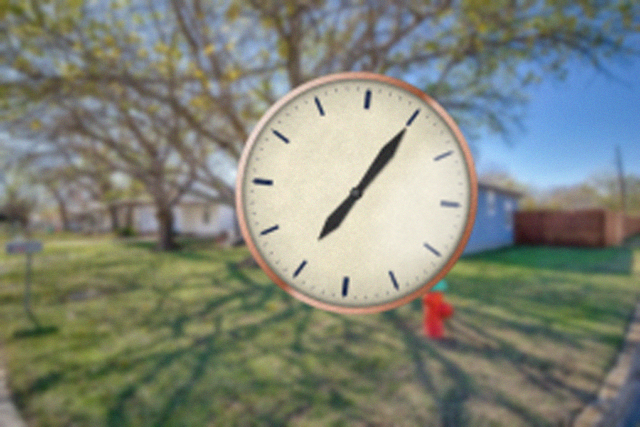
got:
7:05
